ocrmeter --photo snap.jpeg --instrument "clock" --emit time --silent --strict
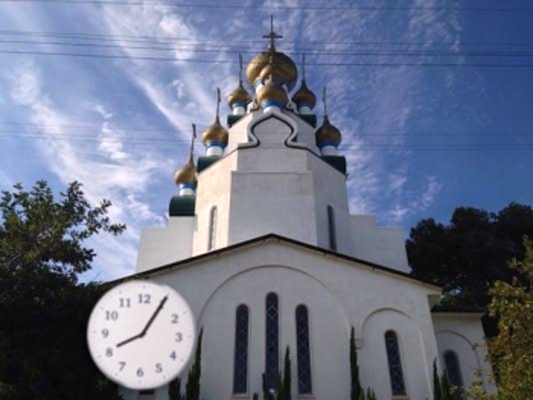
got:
8:05
